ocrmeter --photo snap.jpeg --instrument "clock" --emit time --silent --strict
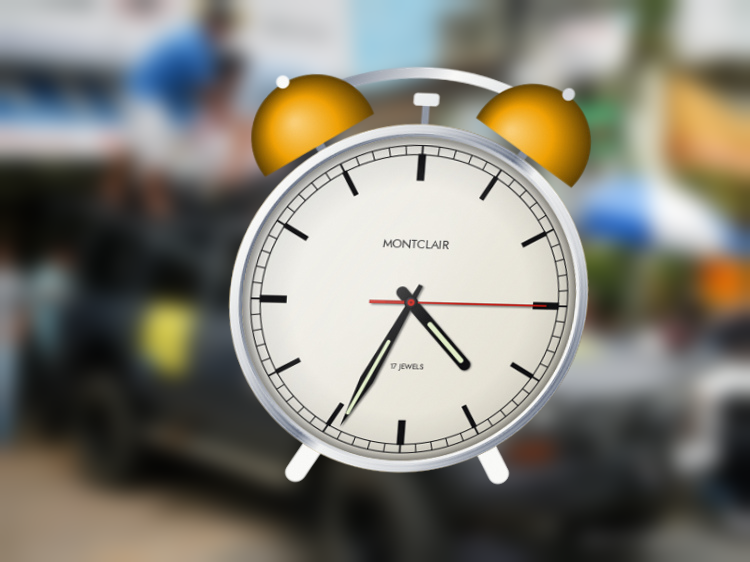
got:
4:34:15
